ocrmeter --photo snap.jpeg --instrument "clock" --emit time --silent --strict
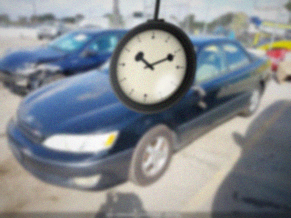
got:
10:11
